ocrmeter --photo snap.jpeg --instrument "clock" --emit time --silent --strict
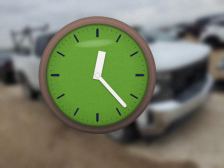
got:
12:23
